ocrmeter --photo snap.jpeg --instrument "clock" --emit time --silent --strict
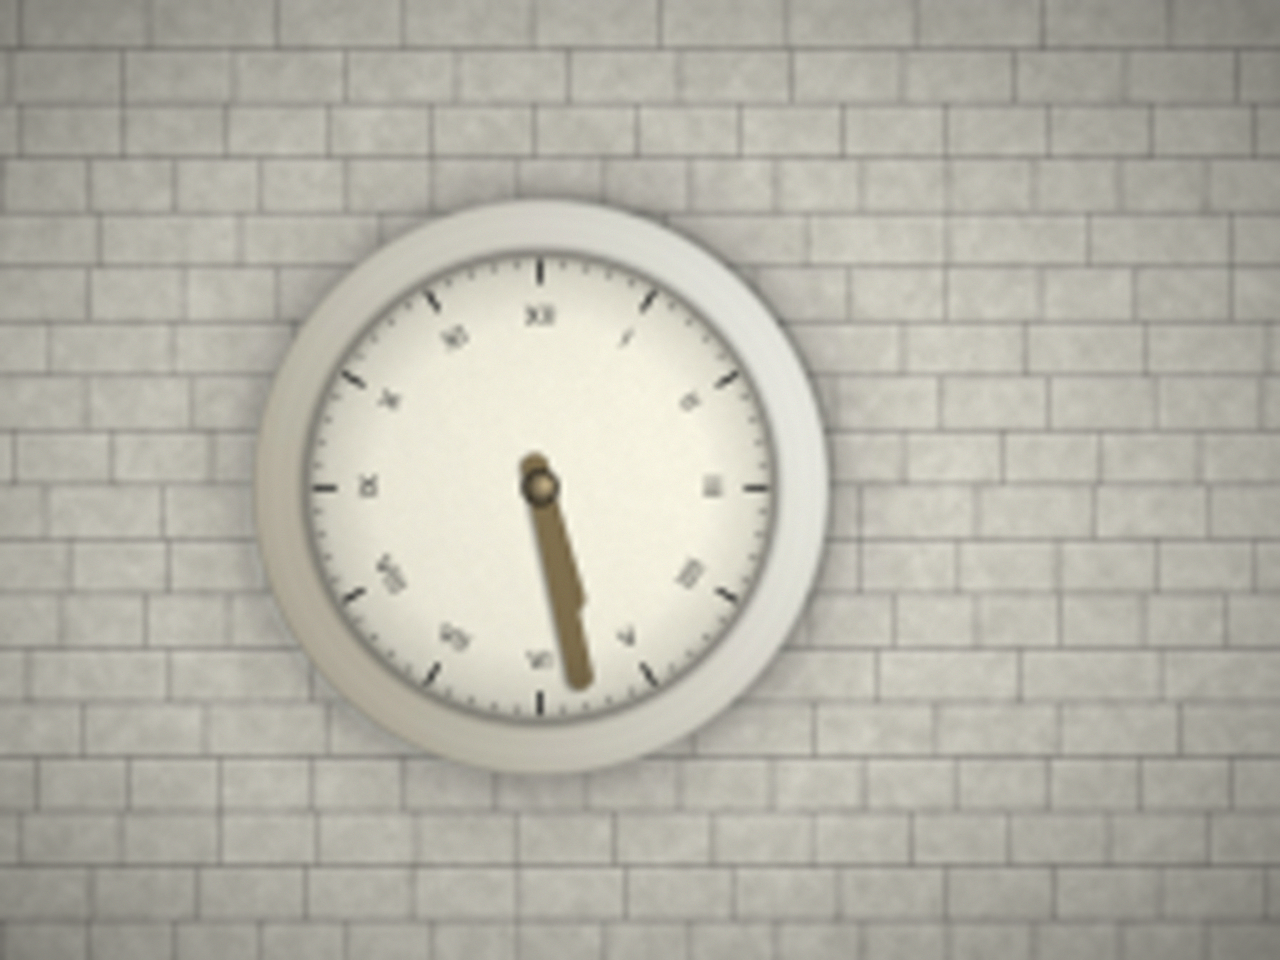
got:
5:28
